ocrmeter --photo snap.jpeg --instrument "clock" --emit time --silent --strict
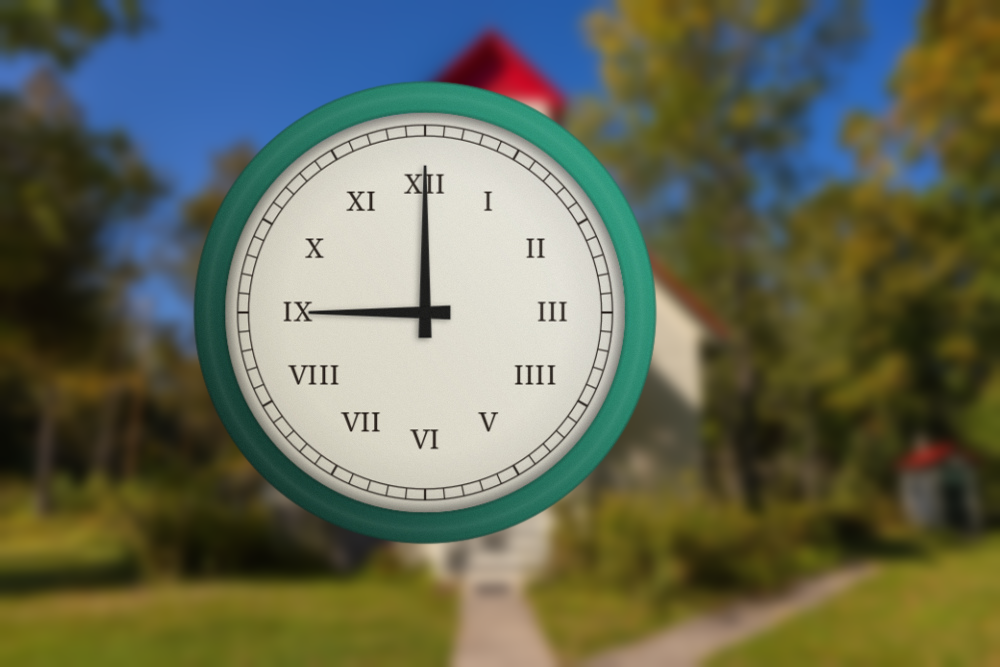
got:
9:00
